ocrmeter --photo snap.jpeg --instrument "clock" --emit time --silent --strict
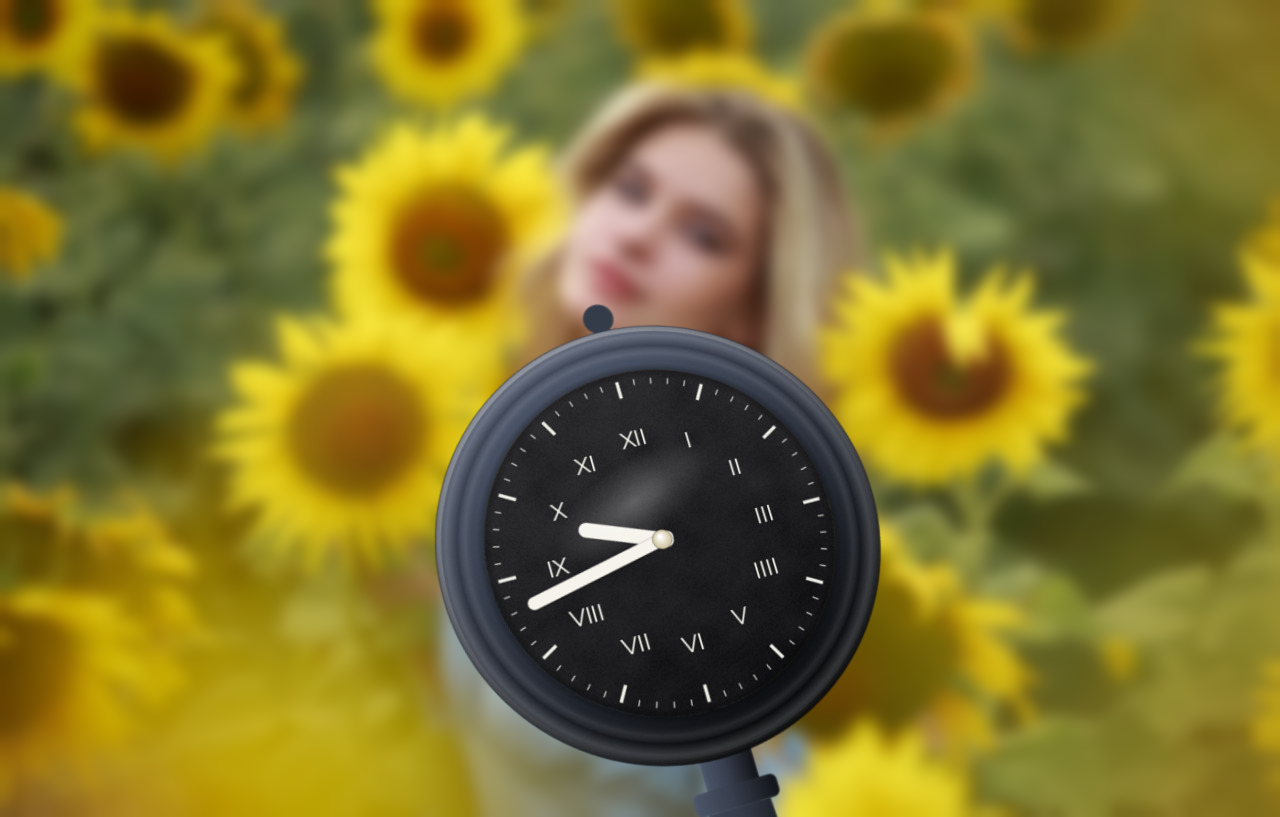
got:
9:43
